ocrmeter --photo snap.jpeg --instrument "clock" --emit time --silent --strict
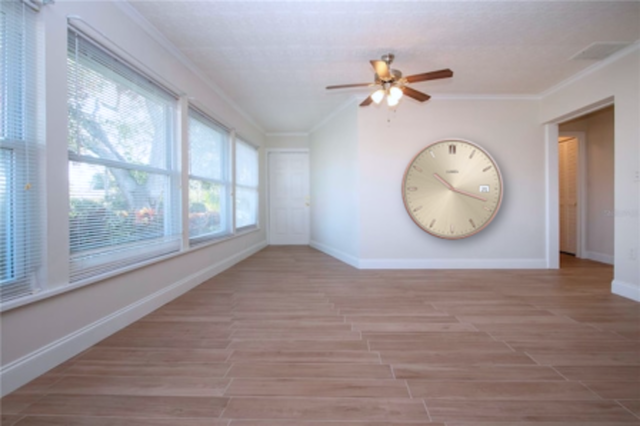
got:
10:18
